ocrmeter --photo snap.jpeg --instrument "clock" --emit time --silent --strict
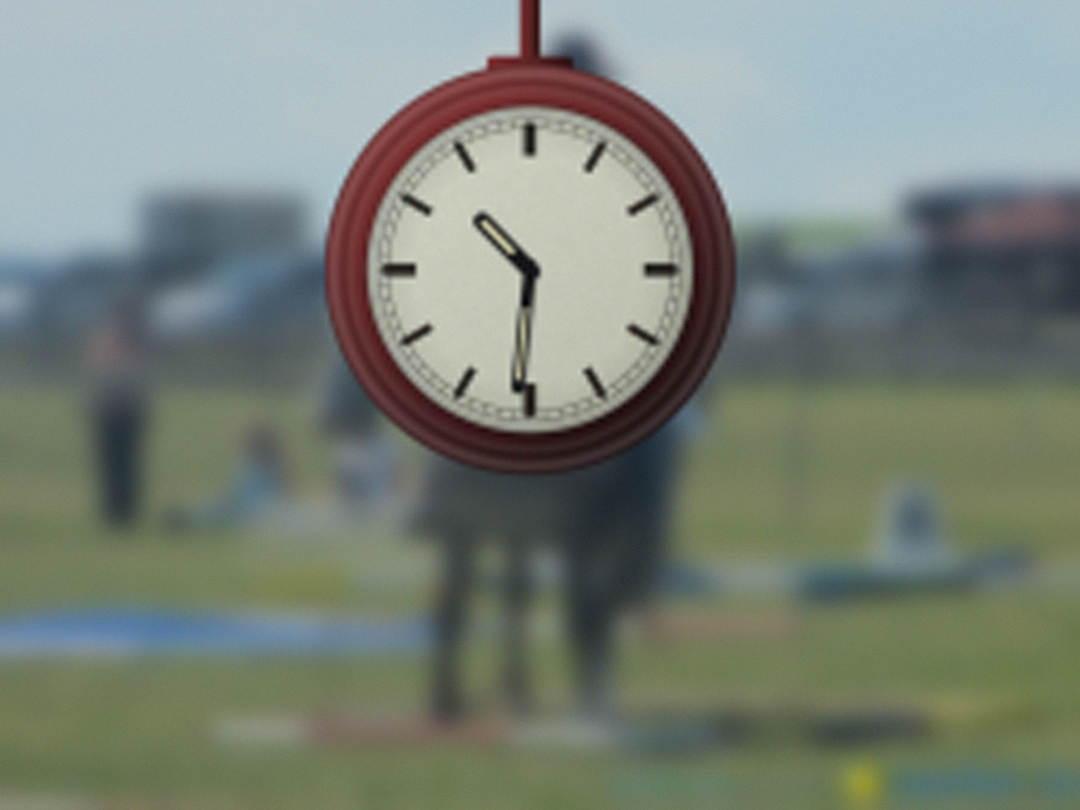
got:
10:31
